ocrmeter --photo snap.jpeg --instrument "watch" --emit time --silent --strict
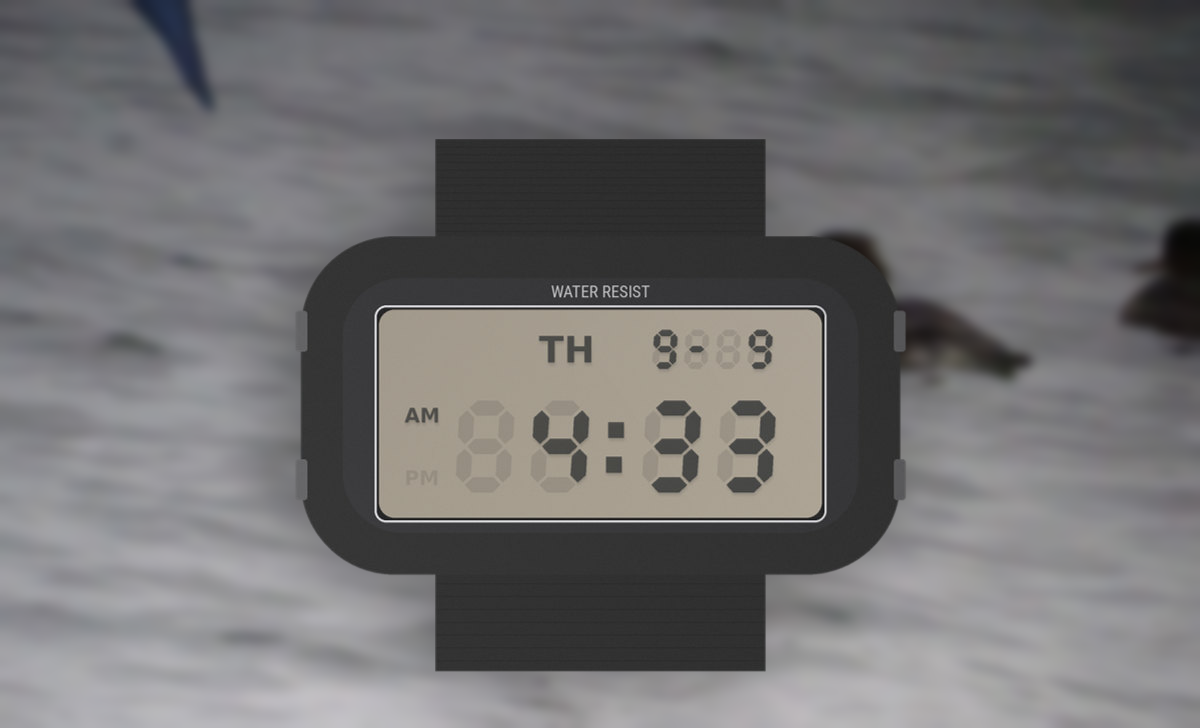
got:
4:33
